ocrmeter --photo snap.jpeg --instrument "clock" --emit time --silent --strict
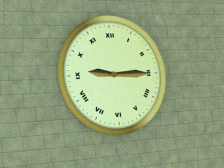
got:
9:15
